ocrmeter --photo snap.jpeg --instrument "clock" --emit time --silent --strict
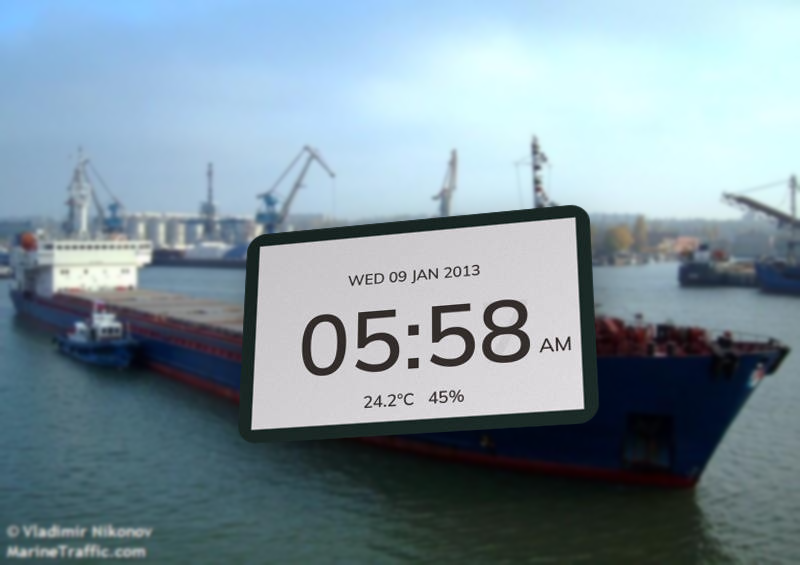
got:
5:58
